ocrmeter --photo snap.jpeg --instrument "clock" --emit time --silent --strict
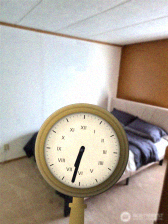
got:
6:32
